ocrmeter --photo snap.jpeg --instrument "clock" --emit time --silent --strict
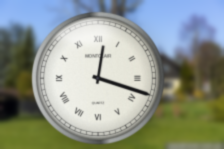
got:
12:18
